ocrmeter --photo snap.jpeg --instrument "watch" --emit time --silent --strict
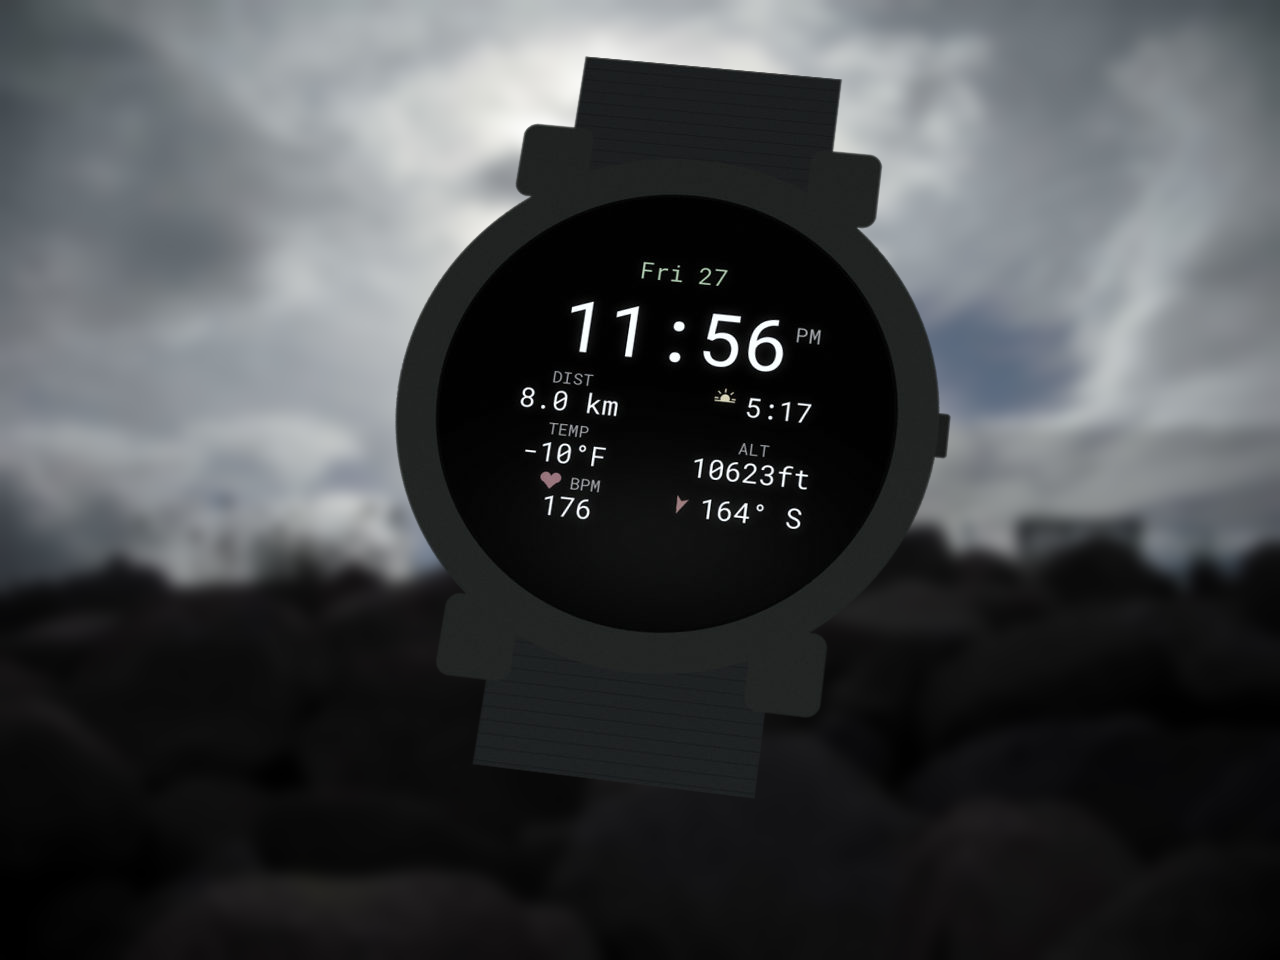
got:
11:56
